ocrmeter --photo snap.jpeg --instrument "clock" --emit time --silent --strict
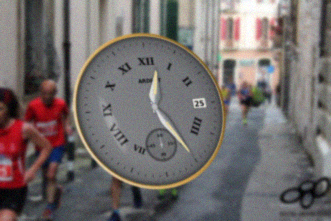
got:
12:25
